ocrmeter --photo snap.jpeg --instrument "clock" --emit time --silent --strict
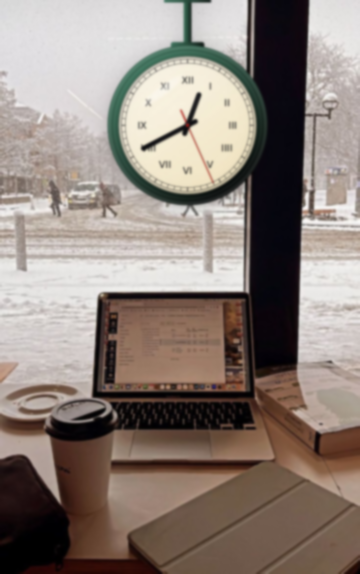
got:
12:40:26
